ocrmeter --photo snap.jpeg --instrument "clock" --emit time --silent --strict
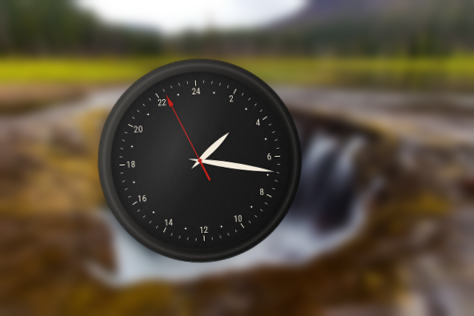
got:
3:16:56
